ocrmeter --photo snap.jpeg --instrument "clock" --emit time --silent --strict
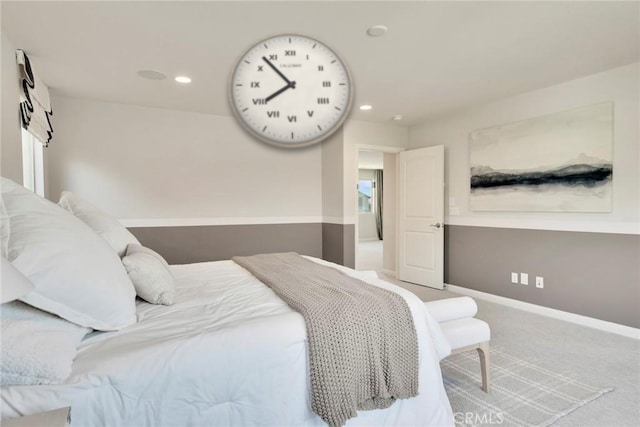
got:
7:53
